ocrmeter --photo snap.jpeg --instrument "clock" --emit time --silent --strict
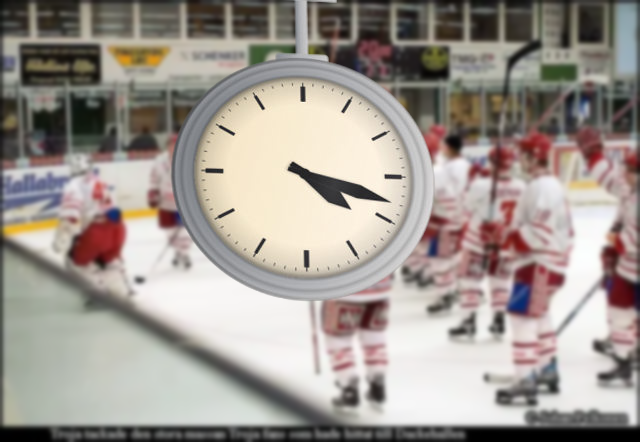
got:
4:18
